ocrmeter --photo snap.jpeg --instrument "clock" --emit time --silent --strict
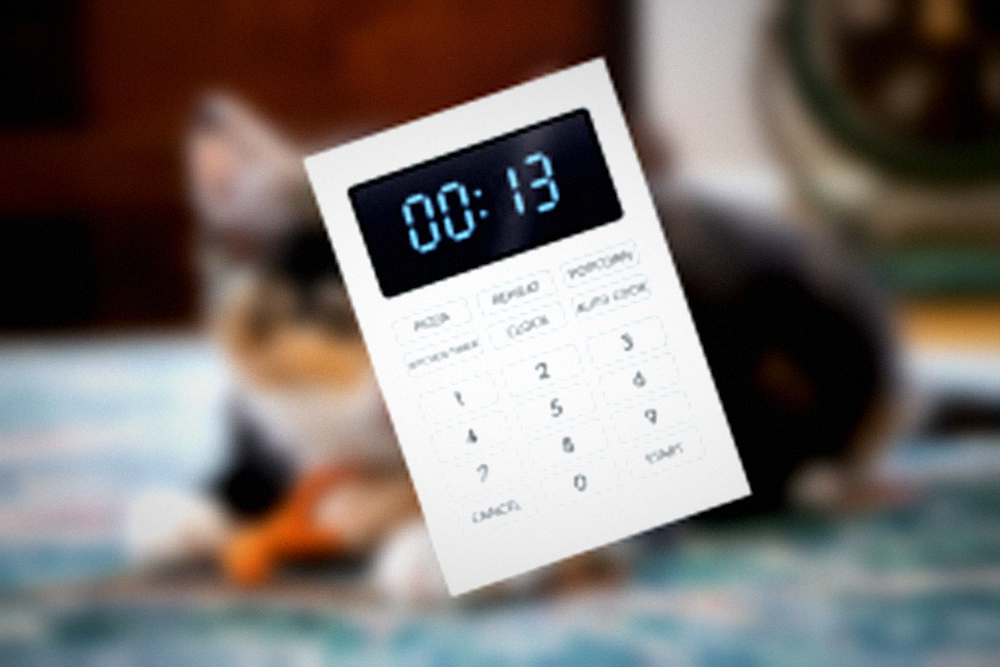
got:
0:13
